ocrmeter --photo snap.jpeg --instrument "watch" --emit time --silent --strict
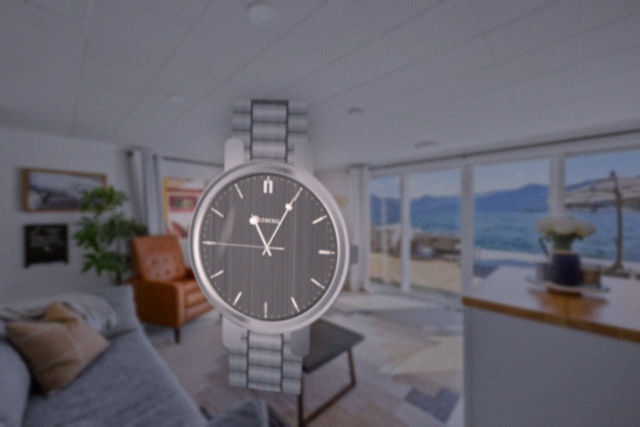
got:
11:04:45
